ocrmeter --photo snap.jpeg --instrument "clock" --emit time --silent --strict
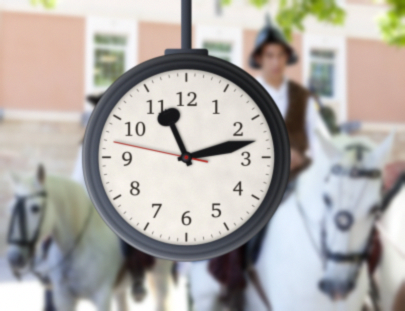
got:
11:12:47
